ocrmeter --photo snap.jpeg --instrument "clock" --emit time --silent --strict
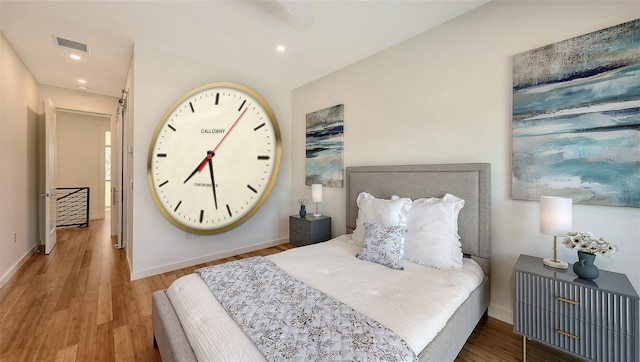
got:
7:27:06
